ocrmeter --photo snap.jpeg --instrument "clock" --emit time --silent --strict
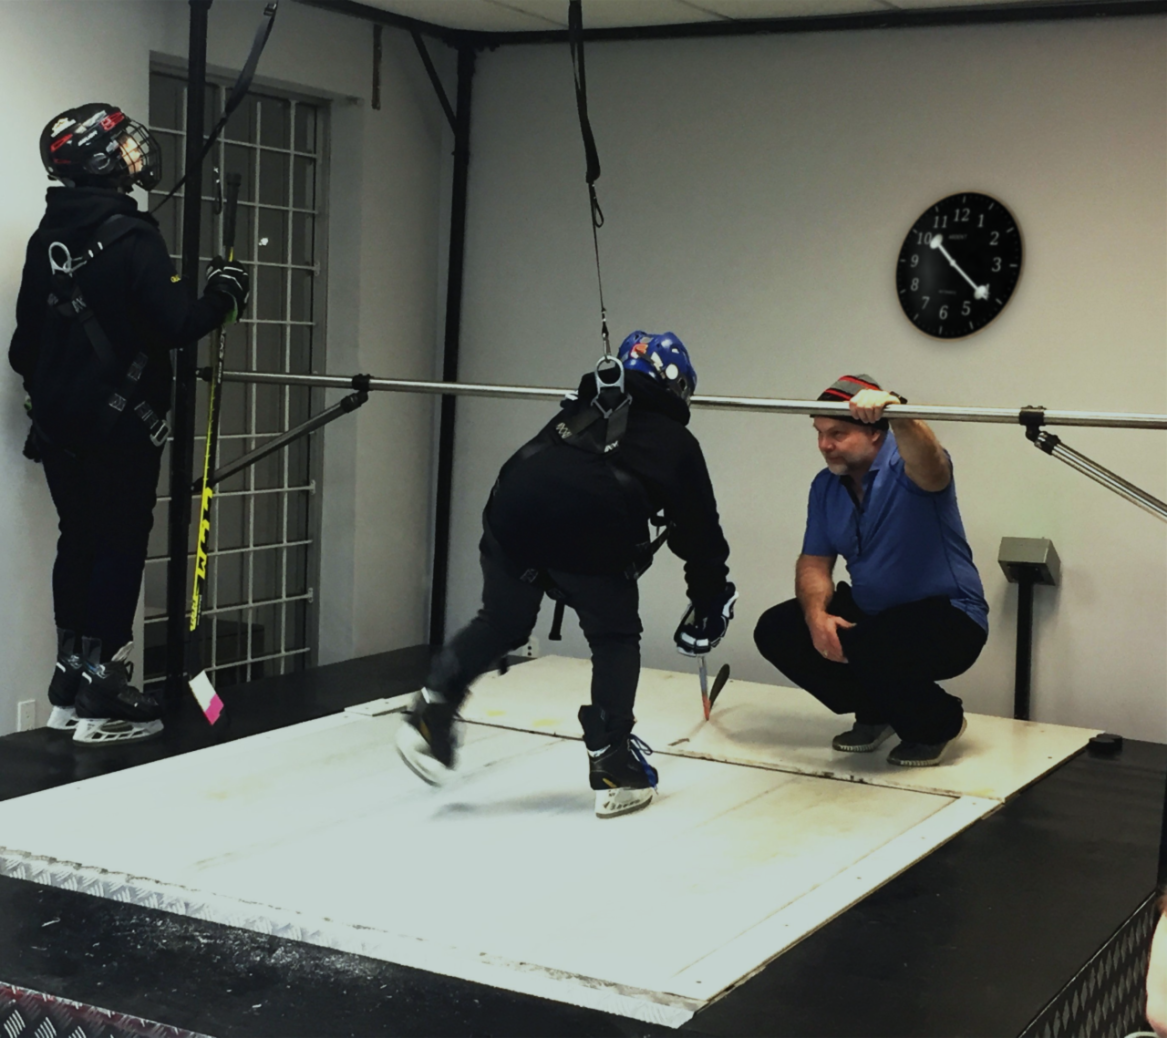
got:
10:21
